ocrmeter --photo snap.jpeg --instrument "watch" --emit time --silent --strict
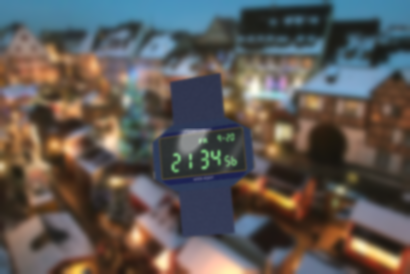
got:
21:34
